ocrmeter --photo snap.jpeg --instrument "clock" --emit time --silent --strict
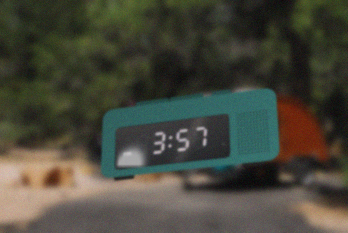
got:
3:57
